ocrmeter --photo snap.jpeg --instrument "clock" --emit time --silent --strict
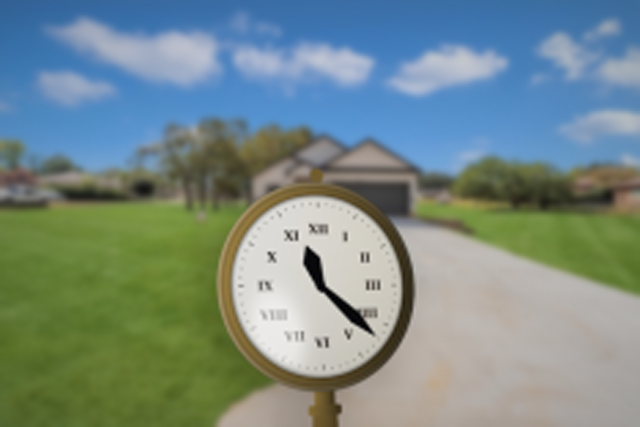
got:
11:22
